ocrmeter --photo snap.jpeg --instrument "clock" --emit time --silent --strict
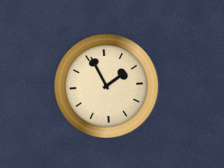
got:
1:56
